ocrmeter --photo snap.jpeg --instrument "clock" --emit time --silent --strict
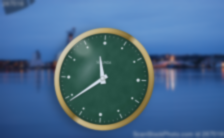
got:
11:39
